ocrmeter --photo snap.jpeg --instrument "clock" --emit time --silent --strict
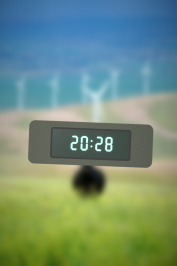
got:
20:28
